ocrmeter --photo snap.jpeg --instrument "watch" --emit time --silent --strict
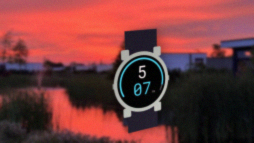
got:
5:07
